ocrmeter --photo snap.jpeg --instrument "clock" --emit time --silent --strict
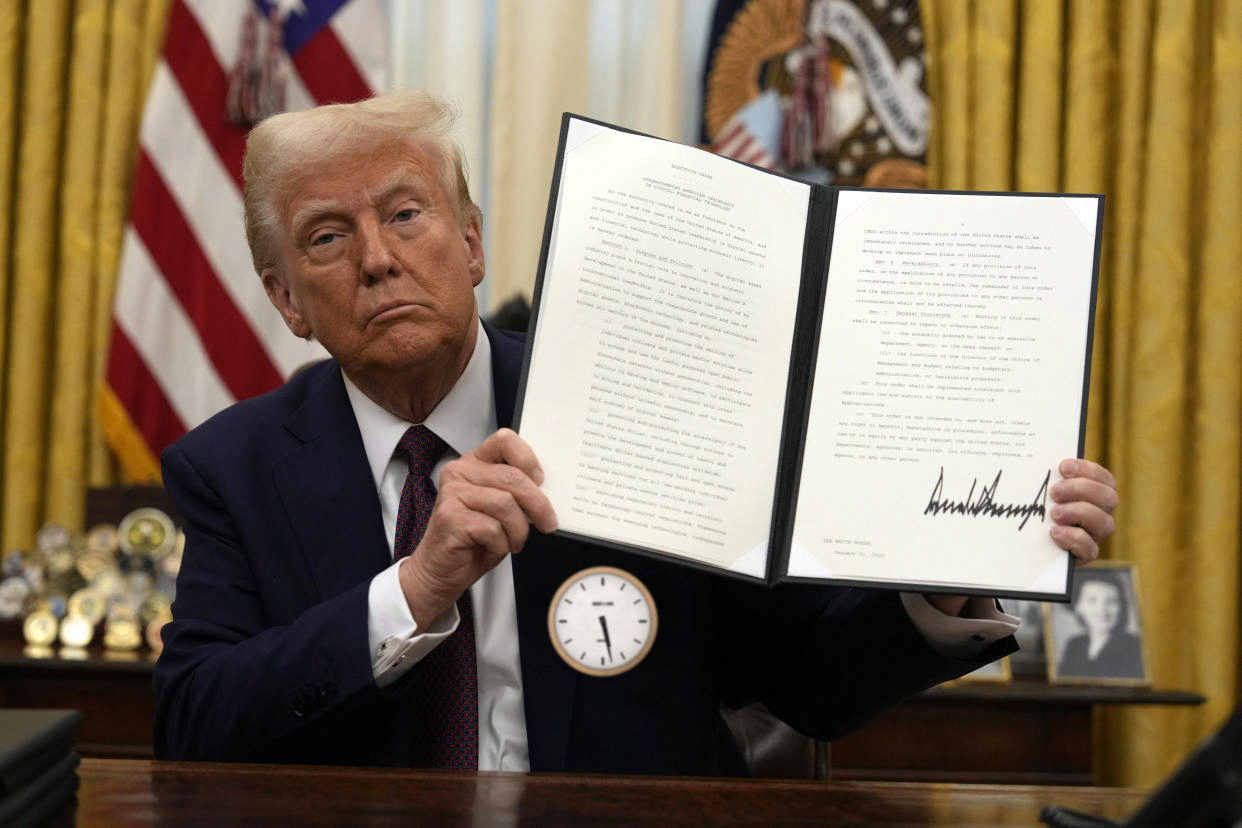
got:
5:28
